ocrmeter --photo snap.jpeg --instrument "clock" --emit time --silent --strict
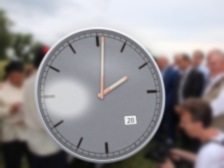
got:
2:01
